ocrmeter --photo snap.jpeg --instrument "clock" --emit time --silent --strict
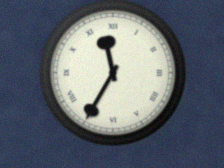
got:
11:35
